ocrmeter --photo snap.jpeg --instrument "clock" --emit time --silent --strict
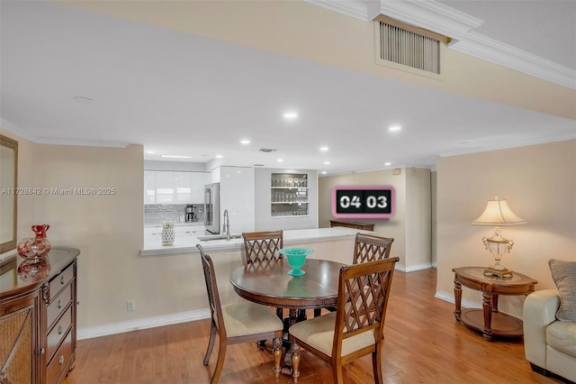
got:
4:03
